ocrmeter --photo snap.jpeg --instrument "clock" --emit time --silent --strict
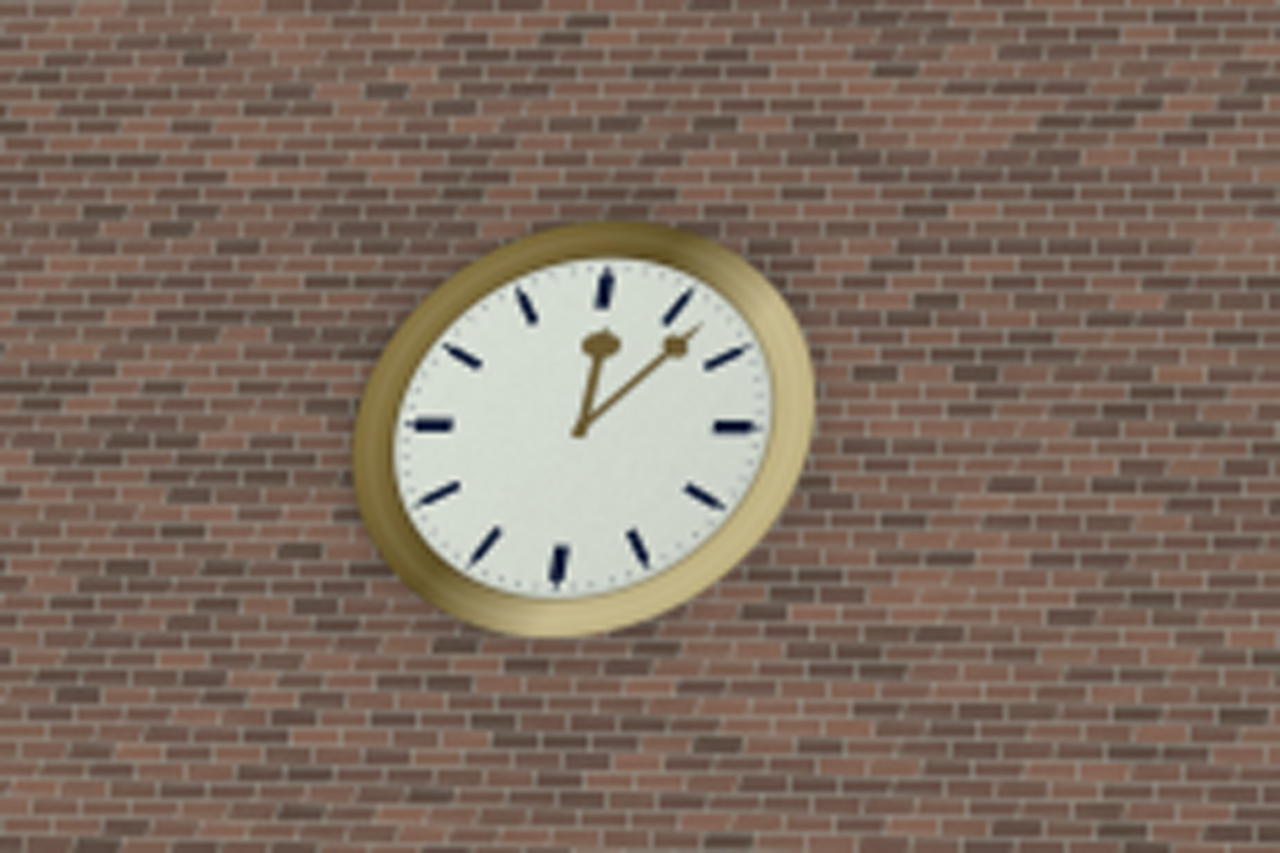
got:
12:07
